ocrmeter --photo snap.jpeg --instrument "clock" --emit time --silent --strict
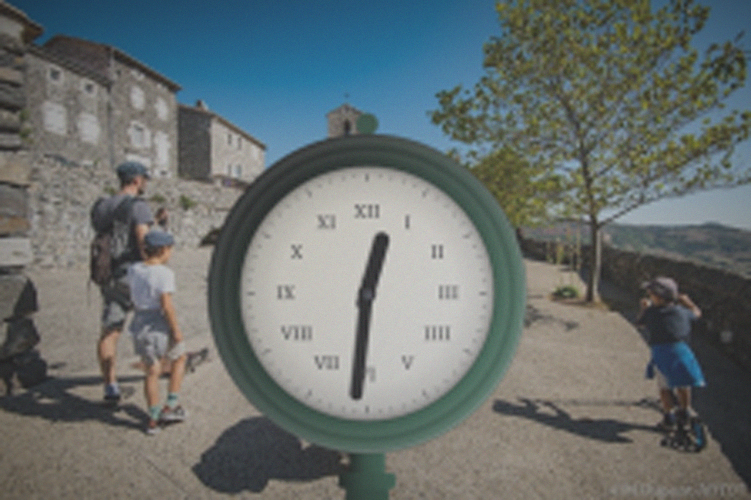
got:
12:31
